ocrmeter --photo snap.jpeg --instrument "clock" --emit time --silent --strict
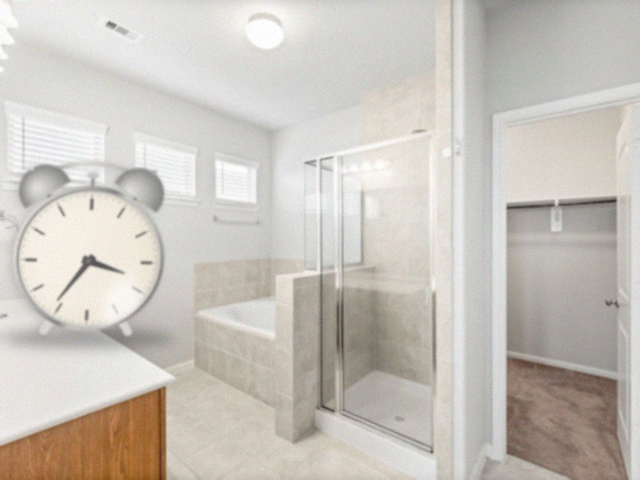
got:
3:36
